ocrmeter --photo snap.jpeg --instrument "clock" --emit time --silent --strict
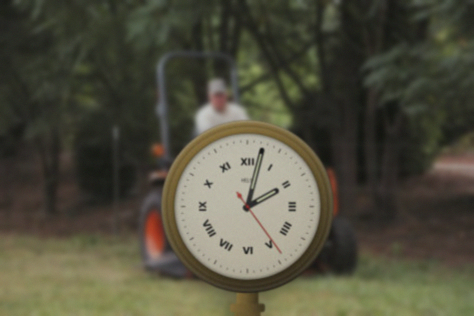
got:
2:02:24
